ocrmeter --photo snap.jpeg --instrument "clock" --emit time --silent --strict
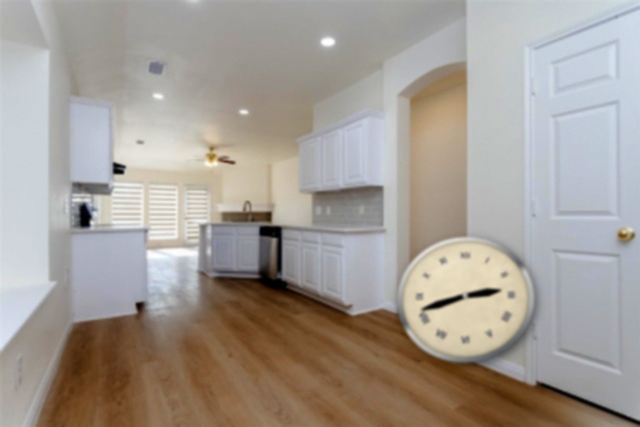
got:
2:42
